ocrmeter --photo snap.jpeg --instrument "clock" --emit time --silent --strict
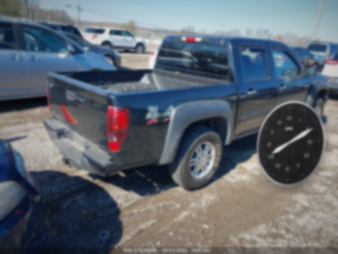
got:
8:11
